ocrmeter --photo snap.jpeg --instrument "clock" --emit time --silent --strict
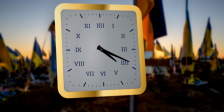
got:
4:19
